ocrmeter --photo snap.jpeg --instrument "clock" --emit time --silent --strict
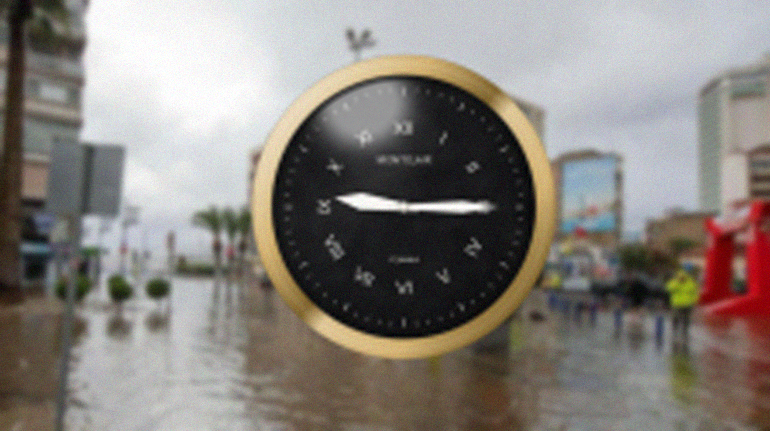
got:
9:15
